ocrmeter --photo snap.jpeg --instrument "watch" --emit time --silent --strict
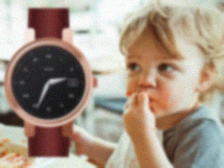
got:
2:34
